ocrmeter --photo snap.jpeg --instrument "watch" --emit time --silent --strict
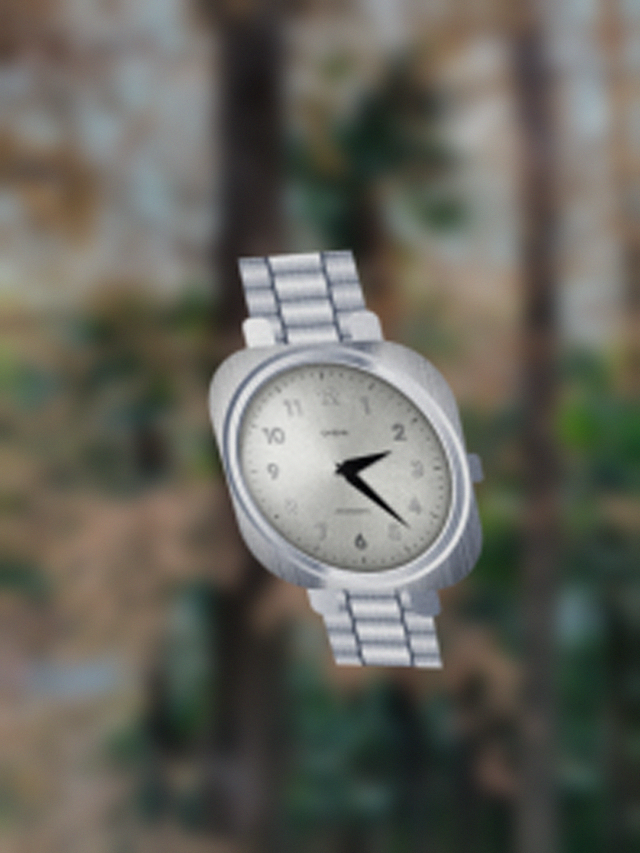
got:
2:23
